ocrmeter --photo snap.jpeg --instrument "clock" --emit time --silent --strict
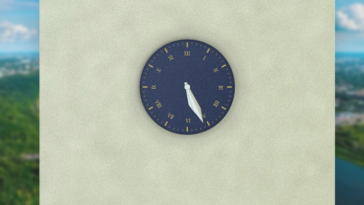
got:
5:26
